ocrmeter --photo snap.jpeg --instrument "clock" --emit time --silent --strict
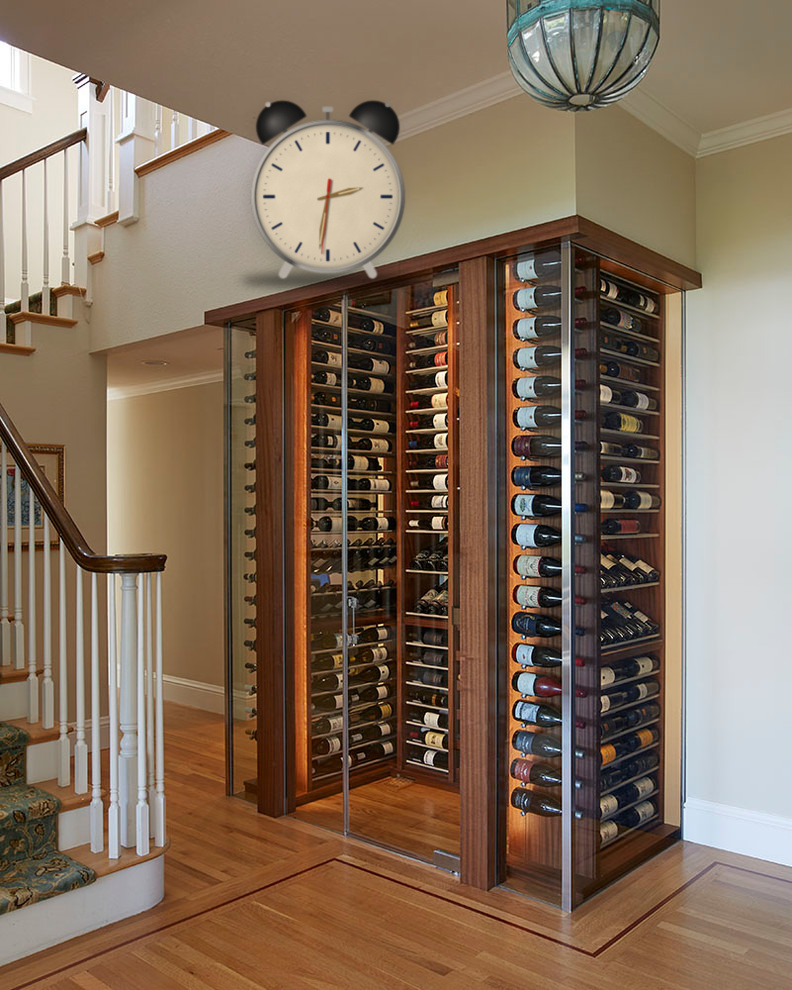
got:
2:31:31
